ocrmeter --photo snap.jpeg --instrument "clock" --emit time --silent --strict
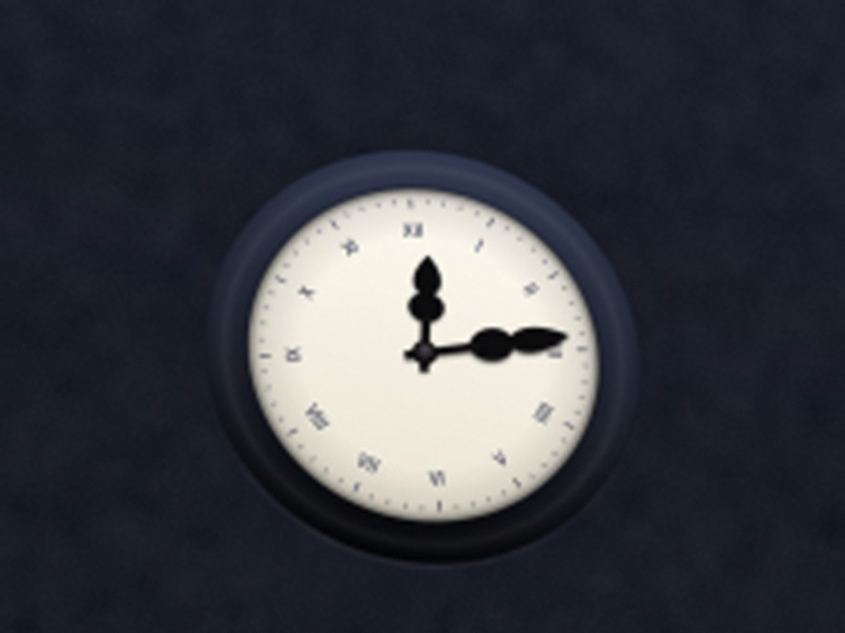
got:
12:14
